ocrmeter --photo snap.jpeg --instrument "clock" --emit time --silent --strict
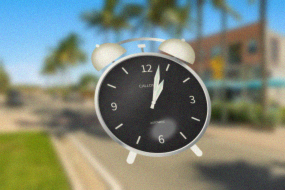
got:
1:03
